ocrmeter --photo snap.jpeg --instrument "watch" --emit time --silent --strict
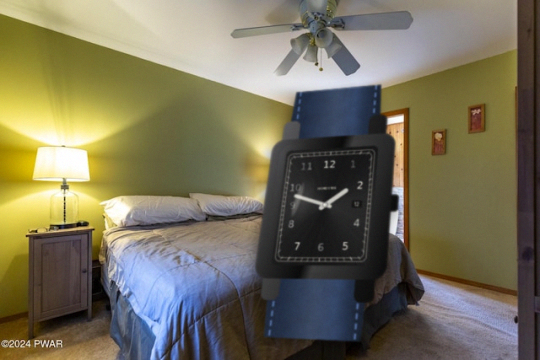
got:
1:48
